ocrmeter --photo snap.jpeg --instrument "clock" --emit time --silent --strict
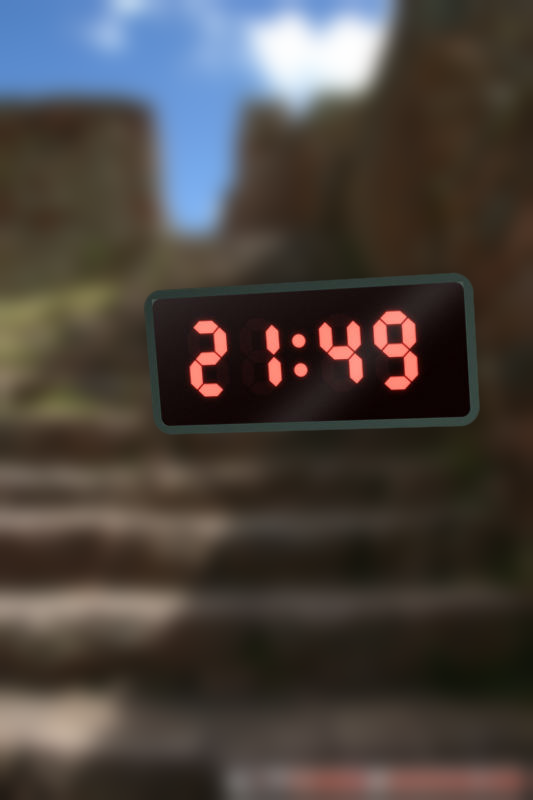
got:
21:49
